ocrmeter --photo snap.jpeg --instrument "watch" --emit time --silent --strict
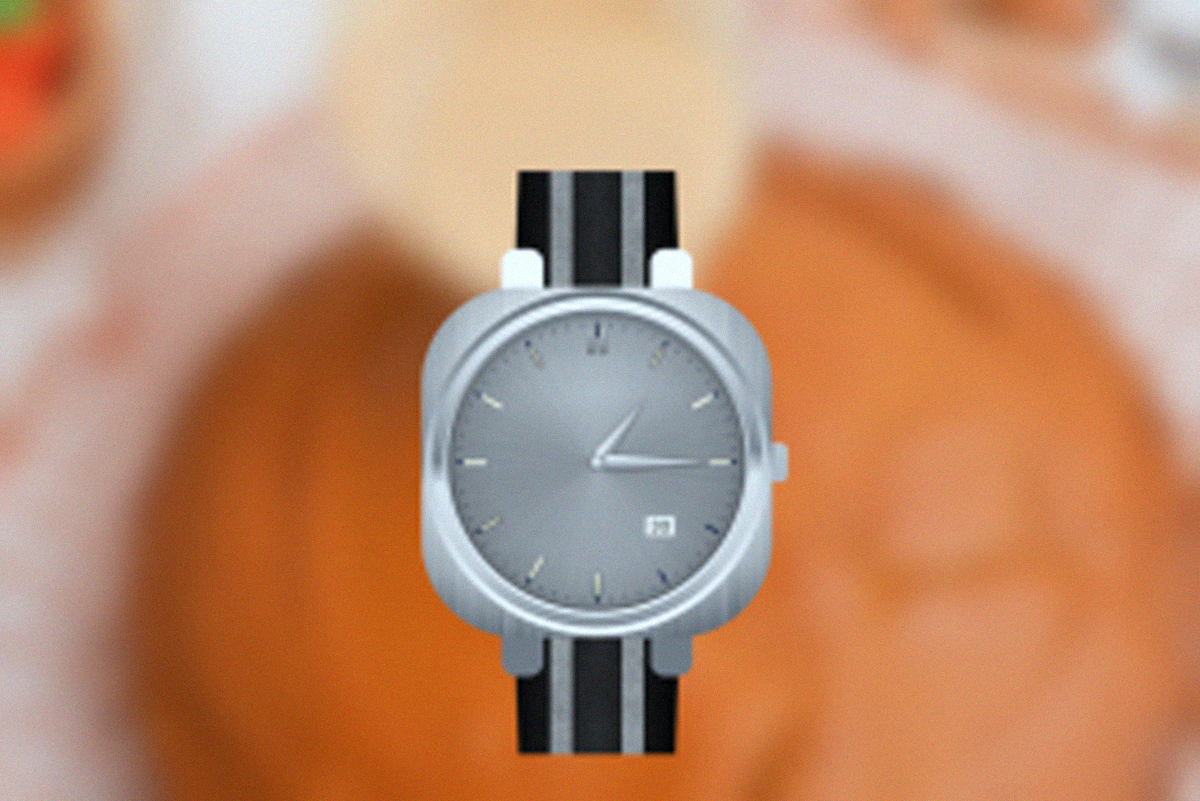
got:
1:15
